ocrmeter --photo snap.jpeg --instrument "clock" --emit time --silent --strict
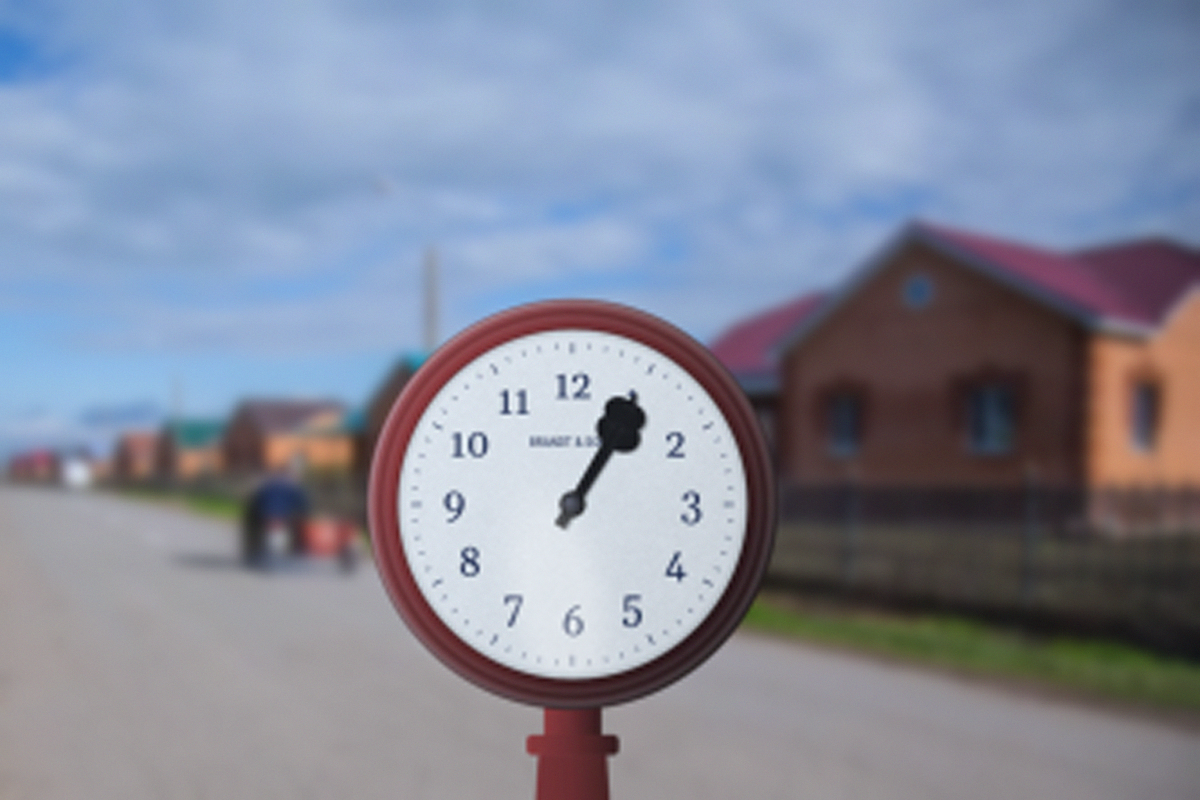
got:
1:05
